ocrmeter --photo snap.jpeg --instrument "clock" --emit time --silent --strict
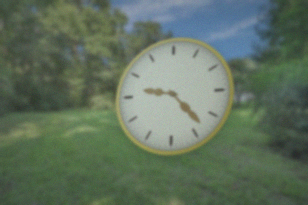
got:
9:23
